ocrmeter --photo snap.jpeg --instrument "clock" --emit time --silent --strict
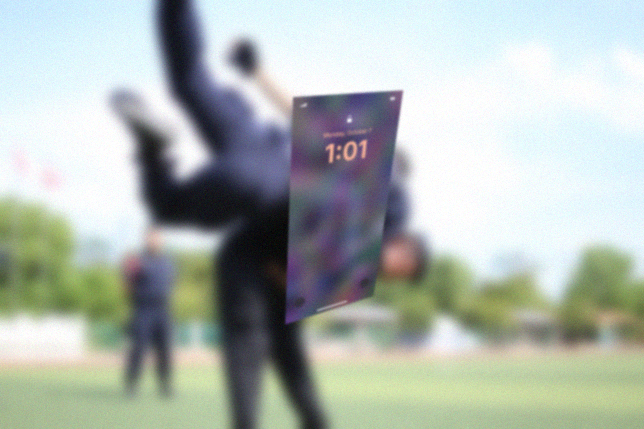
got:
1:01
